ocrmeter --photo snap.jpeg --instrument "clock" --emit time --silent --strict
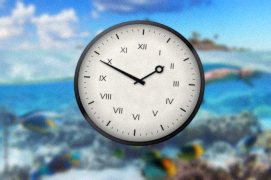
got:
1:49
